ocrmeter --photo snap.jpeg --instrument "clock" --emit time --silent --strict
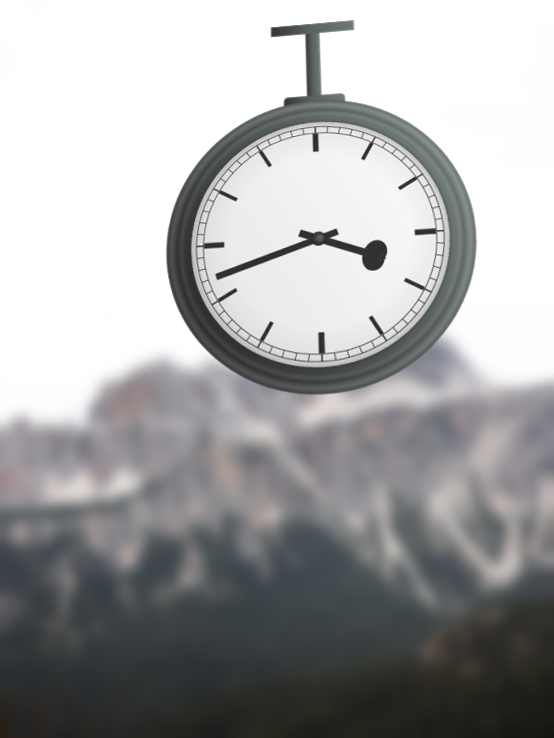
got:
3:42
